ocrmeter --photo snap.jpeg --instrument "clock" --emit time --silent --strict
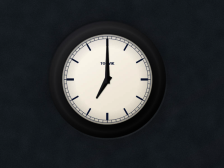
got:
7:00
